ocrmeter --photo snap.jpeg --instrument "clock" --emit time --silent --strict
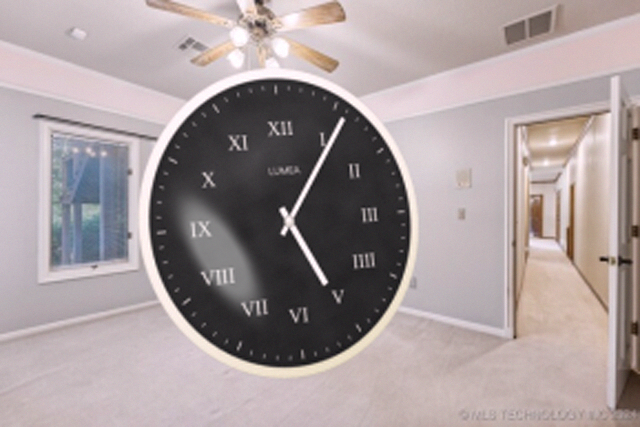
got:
5:06
